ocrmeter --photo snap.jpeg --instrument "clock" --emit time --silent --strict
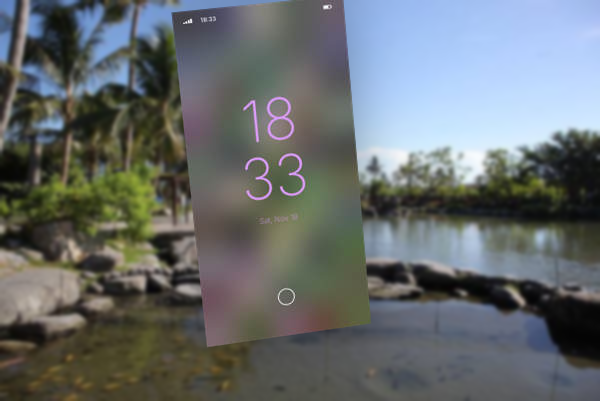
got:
18:33
